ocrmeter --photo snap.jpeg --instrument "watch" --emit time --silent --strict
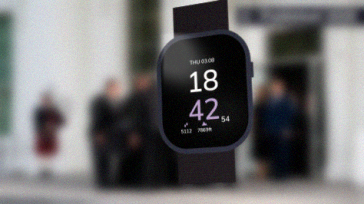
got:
18:42
